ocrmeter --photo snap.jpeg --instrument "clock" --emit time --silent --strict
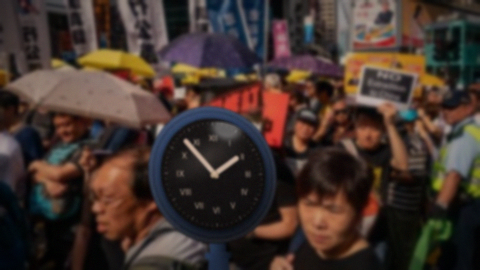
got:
1:53
